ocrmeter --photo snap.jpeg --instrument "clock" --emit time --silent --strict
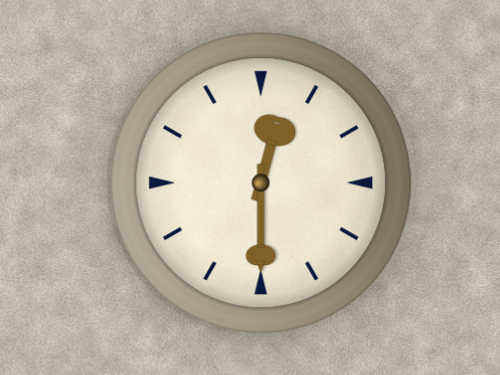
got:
12:30
